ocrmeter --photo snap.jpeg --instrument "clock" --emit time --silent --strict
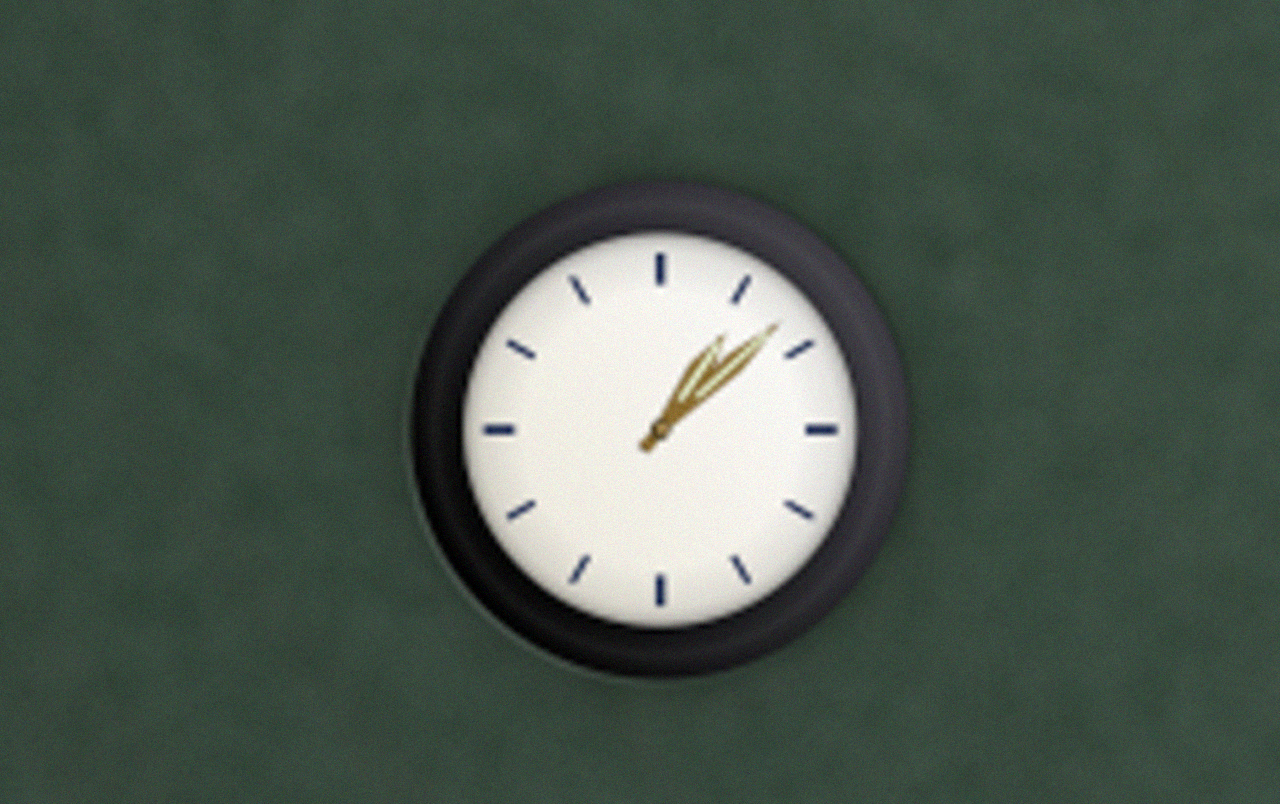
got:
1:08
